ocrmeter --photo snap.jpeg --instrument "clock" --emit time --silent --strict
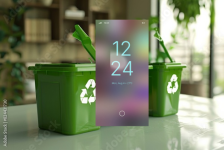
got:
12:24
